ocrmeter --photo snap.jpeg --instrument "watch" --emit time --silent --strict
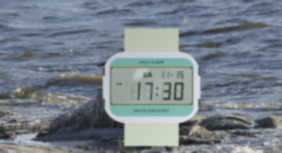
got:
17:30
